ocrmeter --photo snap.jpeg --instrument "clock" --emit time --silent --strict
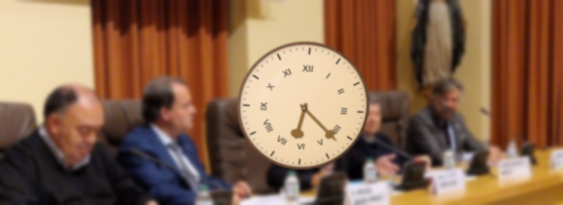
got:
6:22
